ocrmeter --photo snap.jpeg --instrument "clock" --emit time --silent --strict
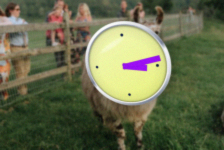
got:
3:13
